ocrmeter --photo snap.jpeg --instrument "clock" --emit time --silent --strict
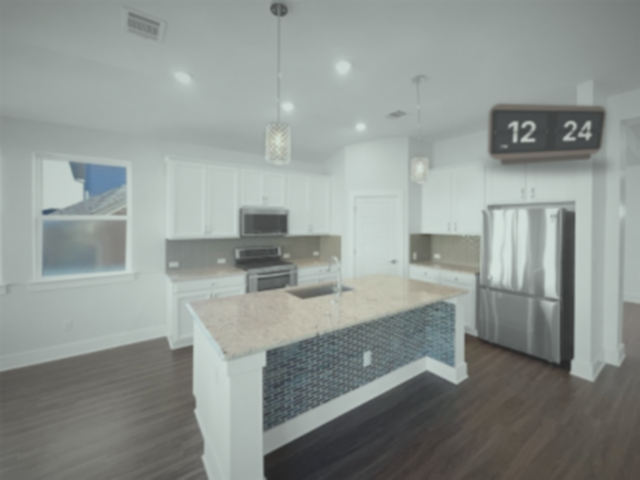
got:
12:24
